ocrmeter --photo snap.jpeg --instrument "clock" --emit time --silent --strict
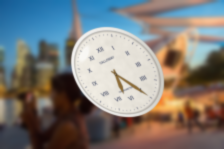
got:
6:25
